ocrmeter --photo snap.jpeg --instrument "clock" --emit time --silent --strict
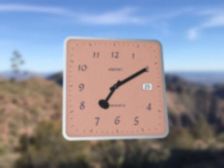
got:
7:10
